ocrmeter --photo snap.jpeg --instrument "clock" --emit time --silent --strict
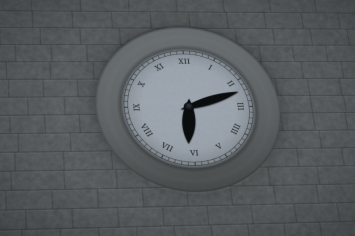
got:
6:12
